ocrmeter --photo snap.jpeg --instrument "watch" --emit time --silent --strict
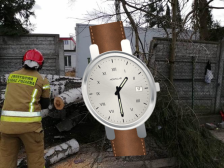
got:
1:30
